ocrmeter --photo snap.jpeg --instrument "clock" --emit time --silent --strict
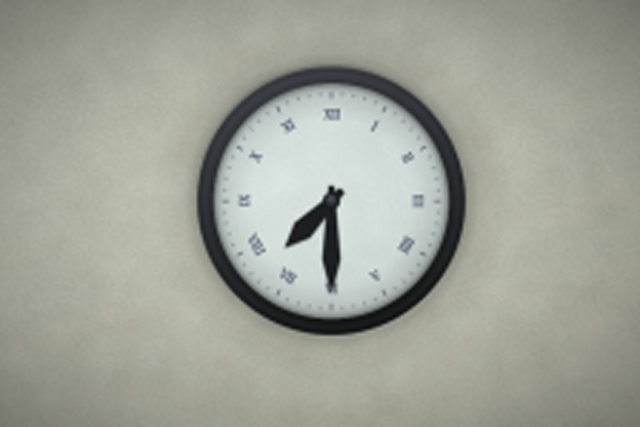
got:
7:30
